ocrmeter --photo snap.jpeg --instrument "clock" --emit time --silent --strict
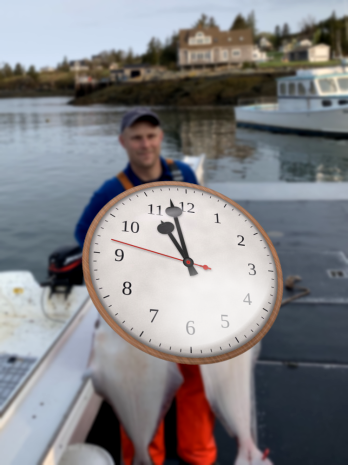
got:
10:57:47
